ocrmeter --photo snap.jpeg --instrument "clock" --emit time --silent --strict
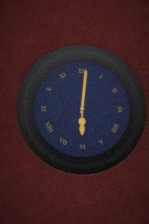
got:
6:01
